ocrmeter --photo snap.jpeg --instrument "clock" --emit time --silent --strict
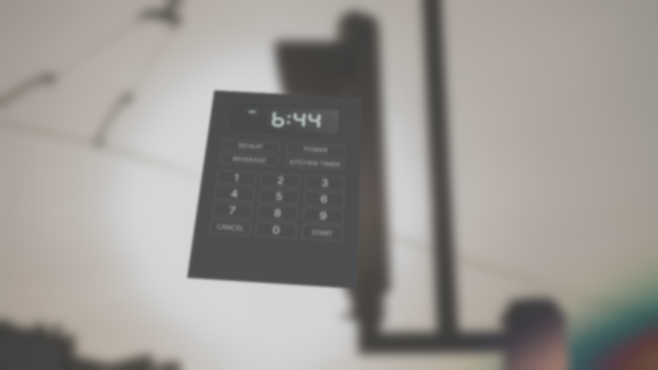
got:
6:44
